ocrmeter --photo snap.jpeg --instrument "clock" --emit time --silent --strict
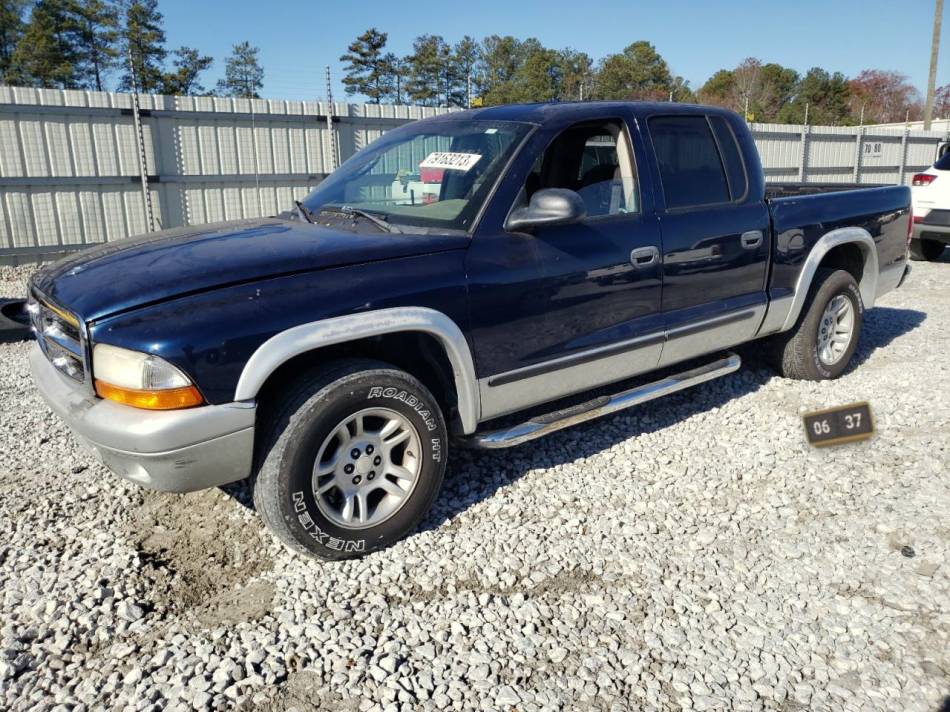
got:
6:37
